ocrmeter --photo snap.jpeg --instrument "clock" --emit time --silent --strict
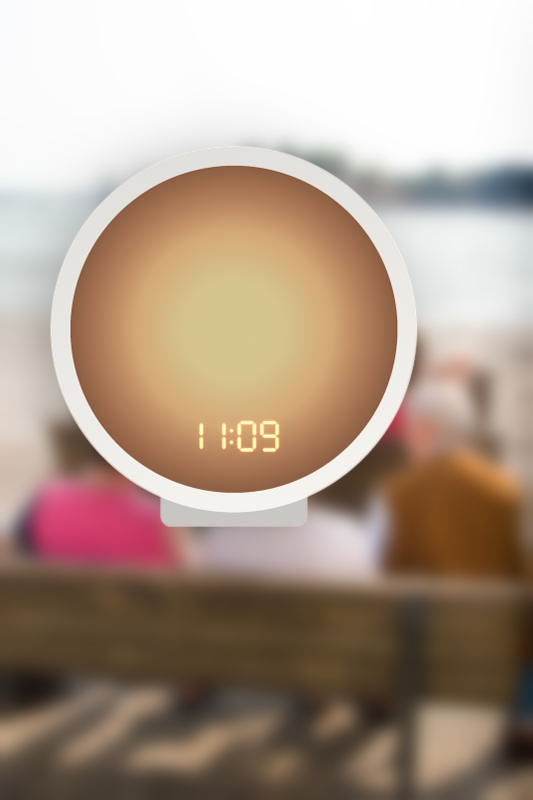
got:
11:09
